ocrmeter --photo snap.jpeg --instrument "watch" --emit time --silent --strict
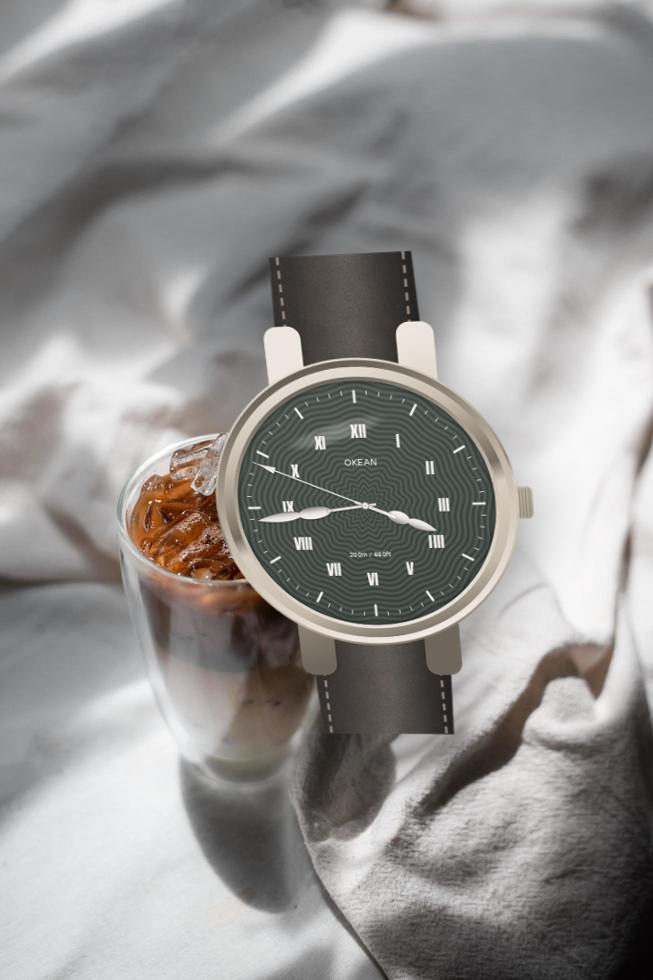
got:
3:43:49
